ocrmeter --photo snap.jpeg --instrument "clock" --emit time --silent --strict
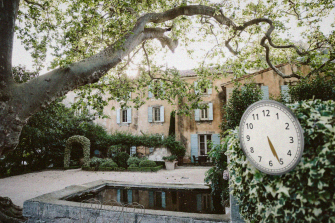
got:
5:26
